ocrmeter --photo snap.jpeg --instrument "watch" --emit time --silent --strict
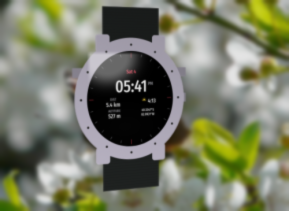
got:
5:41
